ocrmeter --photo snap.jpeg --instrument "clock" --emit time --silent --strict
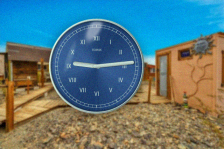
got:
9:14
